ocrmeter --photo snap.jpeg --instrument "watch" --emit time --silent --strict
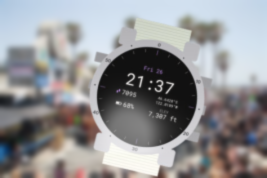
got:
21:37
